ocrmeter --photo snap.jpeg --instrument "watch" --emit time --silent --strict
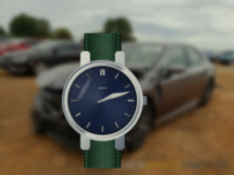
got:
2:12
